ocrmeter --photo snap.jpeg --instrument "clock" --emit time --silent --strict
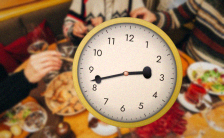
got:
2:42
